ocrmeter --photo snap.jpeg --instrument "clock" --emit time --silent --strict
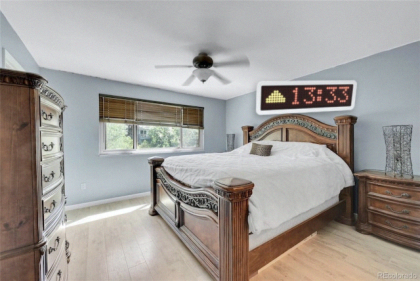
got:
13:33
